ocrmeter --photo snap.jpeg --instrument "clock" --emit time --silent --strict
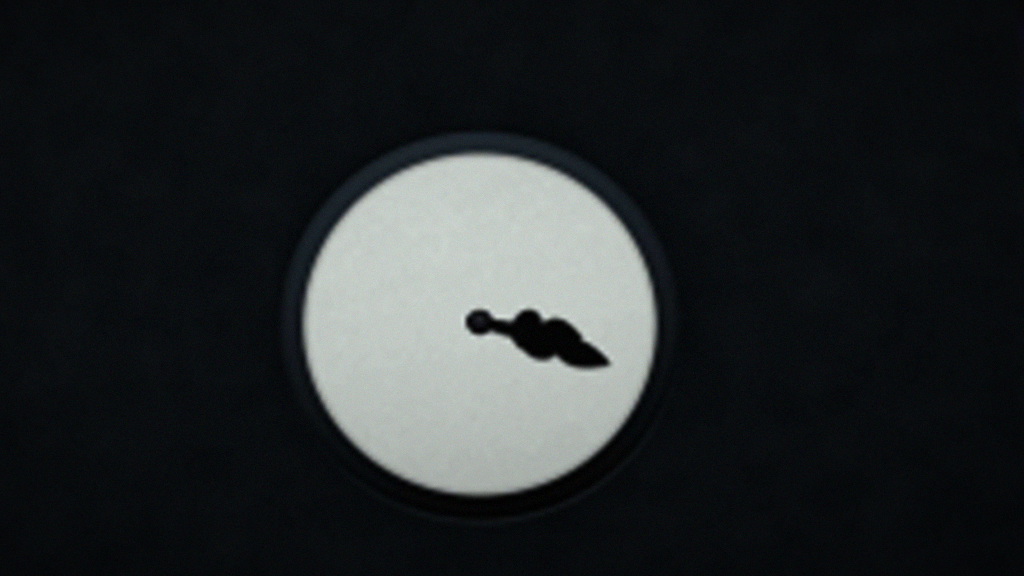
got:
3:18
